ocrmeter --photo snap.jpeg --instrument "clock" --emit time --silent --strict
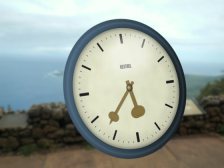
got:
5:37
